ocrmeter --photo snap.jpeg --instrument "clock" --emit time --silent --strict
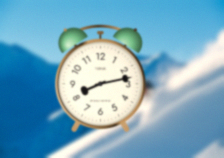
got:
8:13
